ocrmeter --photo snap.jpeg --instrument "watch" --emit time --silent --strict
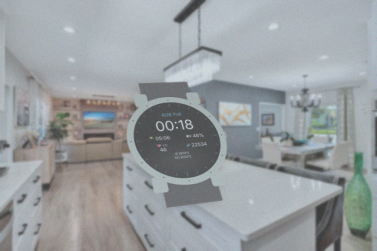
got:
0:18
